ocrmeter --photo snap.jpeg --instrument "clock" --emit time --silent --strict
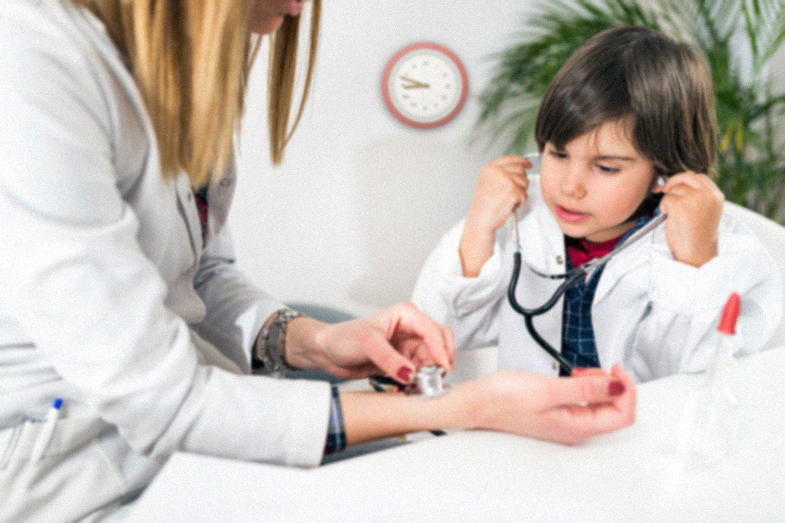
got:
8:48
